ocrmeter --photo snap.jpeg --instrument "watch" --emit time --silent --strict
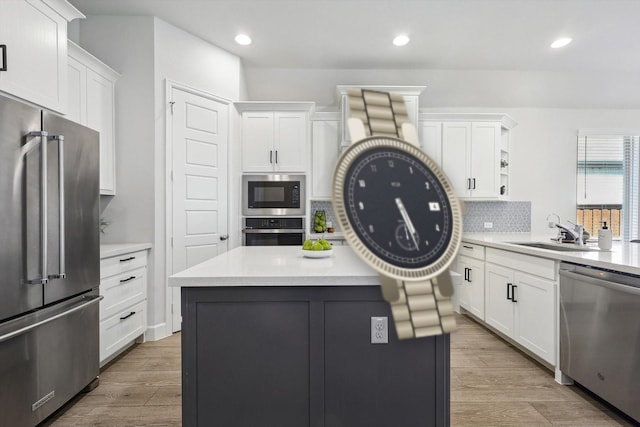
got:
5:28
